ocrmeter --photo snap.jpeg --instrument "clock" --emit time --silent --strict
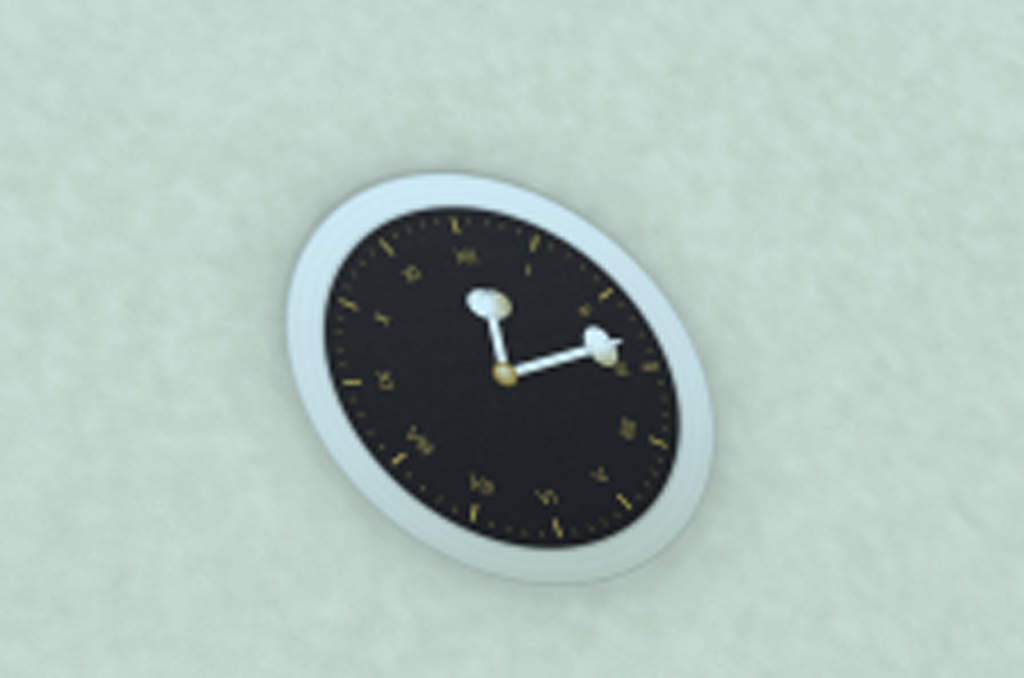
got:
12:13
